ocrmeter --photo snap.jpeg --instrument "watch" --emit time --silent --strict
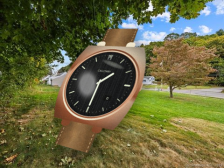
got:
1:30
